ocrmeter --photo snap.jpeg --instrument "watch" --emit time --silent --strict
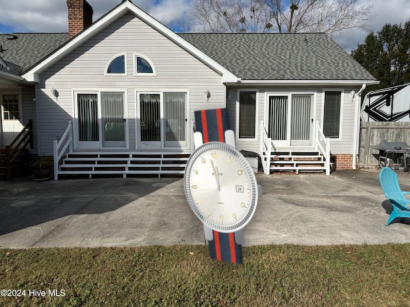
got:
11:58
